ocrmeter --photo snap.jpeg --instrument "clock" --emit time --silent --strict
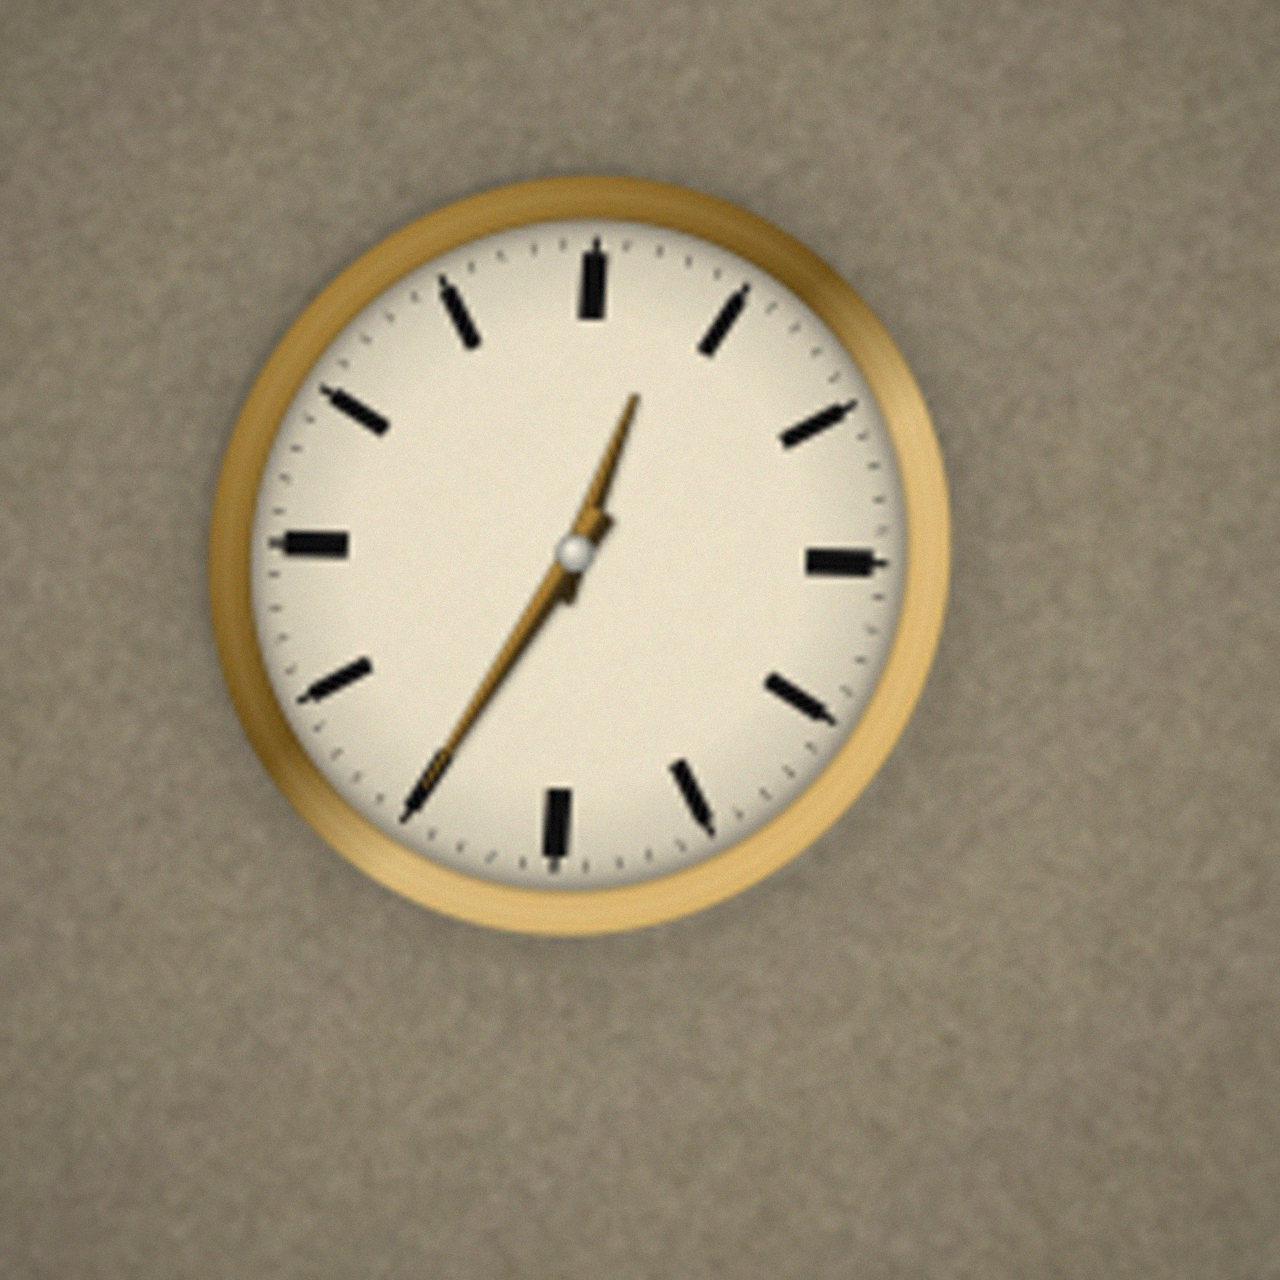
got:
12:35
